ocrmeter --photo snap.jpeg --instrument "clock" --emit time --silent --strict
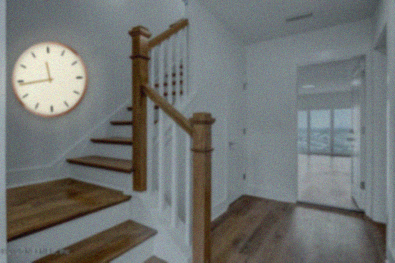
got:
11:44
